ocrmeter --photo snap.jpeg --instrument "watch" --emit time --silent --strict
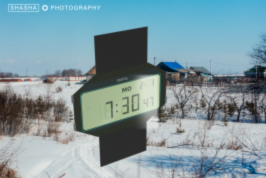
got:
7:30:47
